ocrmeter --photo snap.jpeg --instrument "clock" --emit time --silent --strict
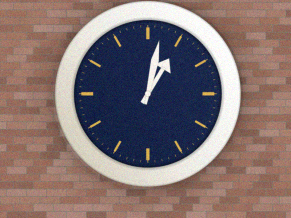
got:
1:02
